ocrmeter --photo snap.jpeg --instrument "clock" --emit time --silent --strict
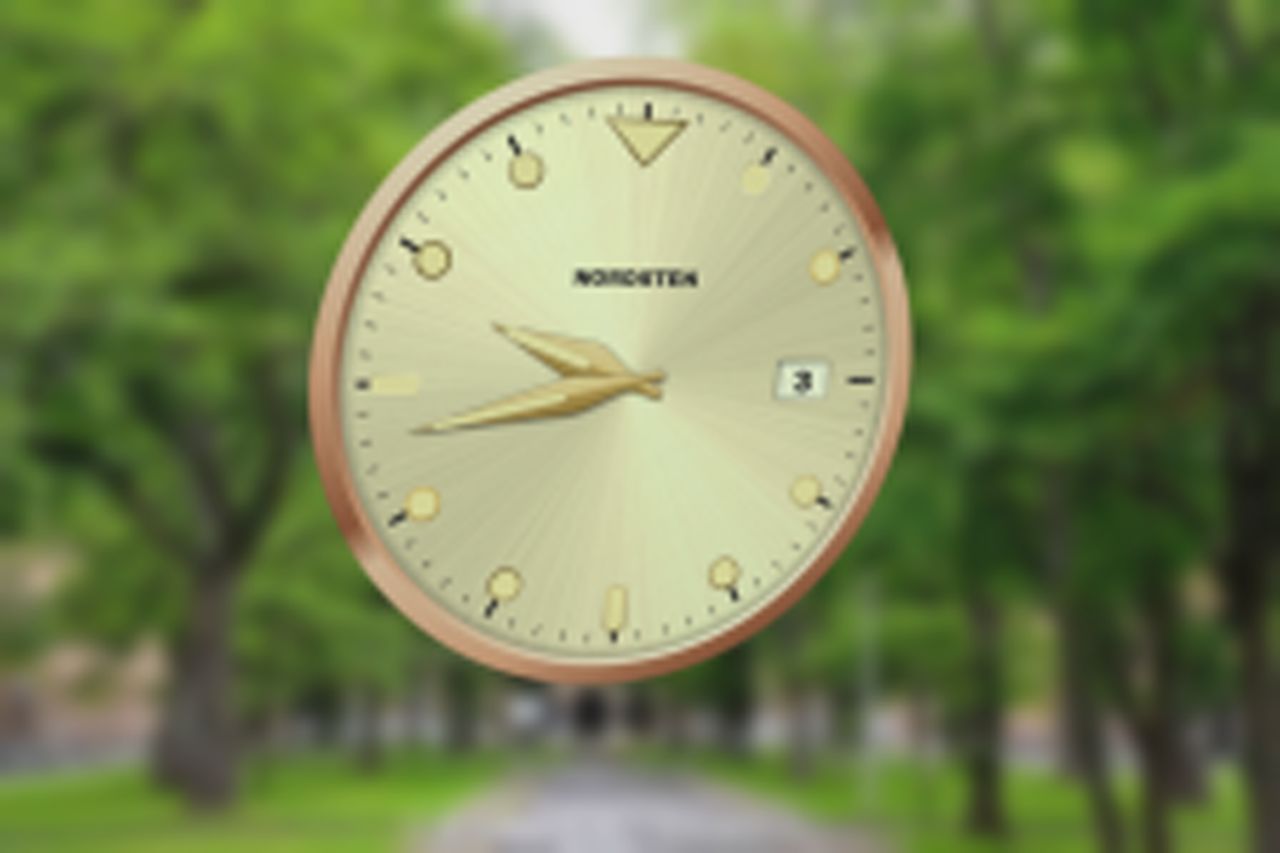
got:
9:43
